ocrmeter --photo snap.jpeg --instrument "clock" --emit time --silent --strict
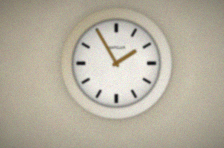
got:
1:55
